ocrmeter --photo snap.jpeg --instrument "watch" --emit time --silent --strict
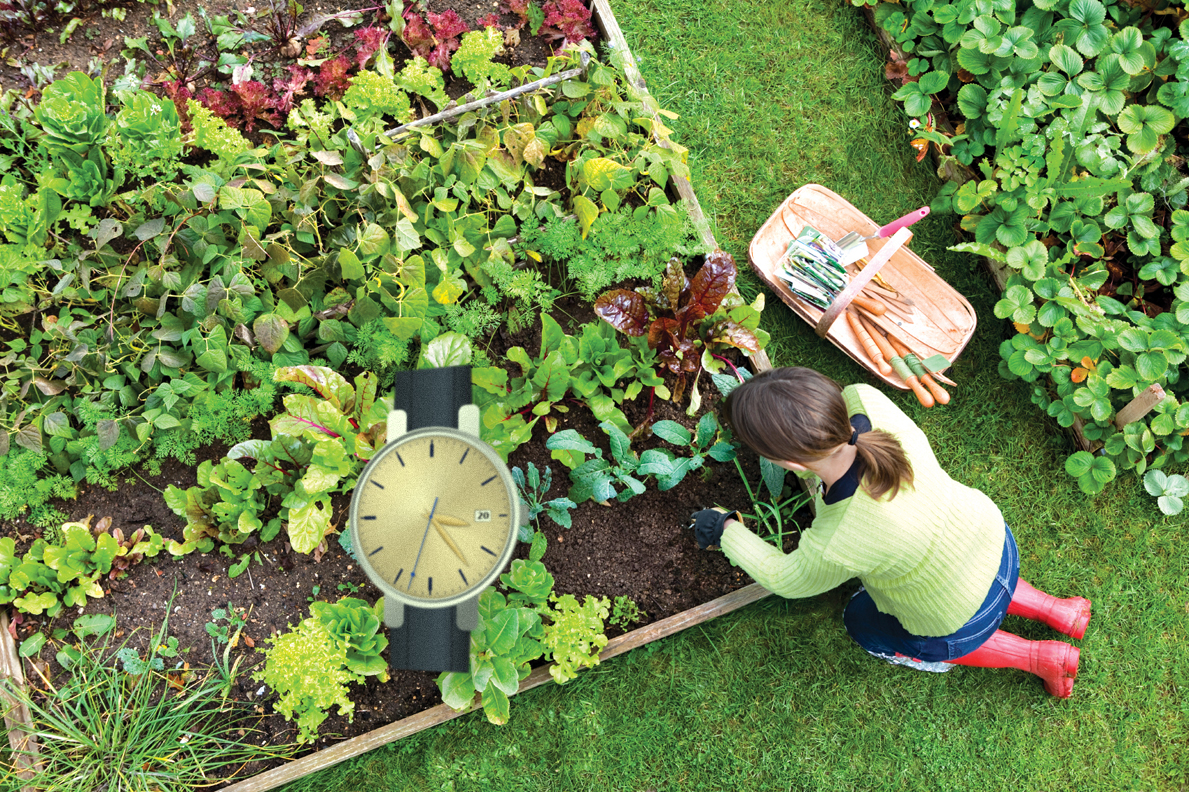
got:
3:23:33
